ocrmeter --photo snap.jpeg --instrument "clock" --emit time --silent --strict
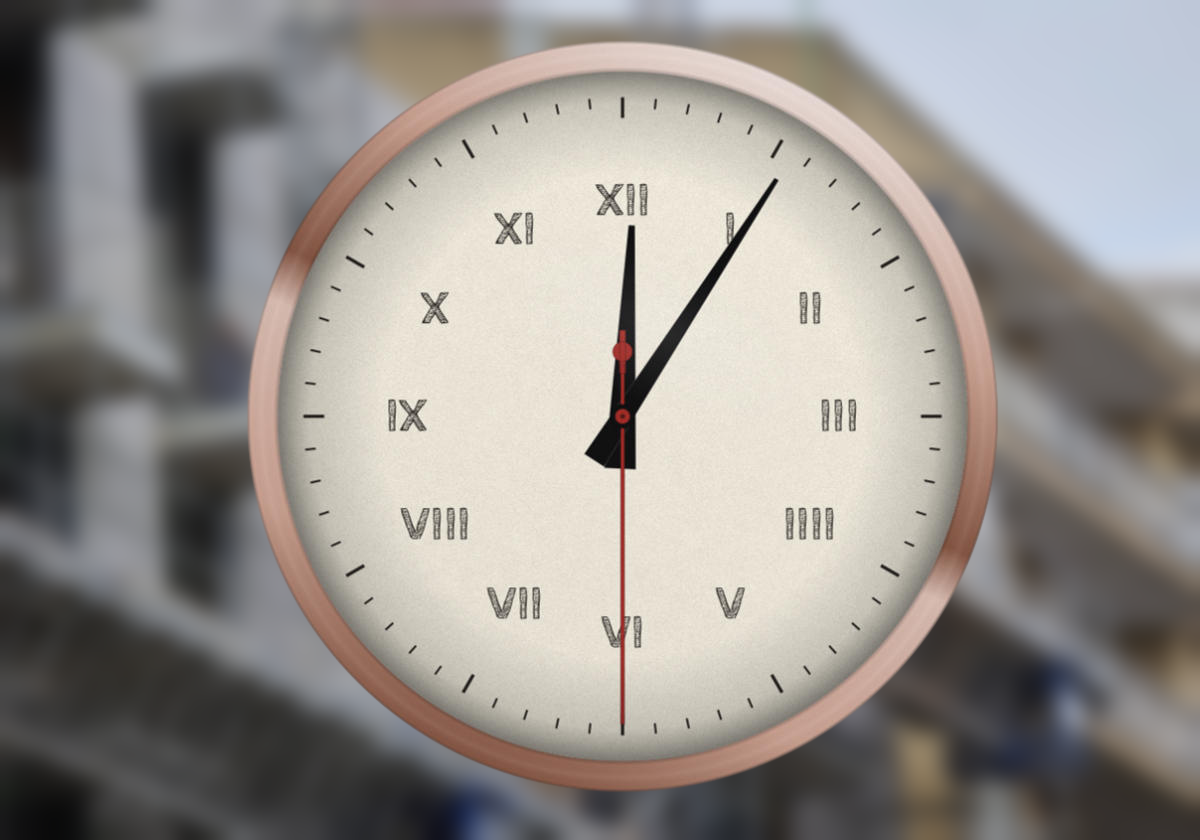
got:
12:05:30
